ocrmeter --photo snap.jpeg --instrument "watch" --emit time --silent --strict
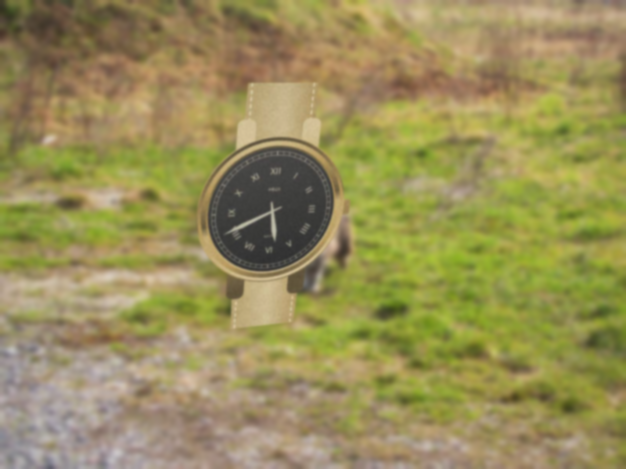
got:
5:41
